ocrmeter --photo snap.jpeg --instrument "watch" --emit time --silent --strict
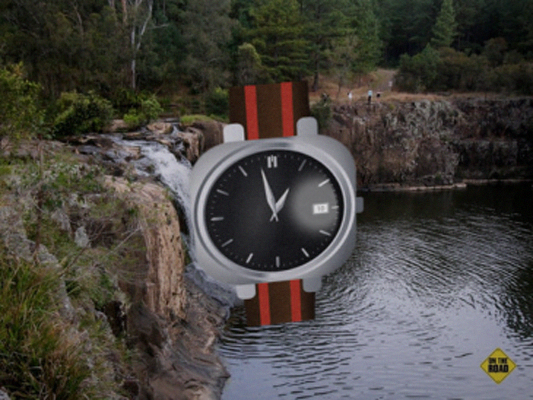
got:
12:58
